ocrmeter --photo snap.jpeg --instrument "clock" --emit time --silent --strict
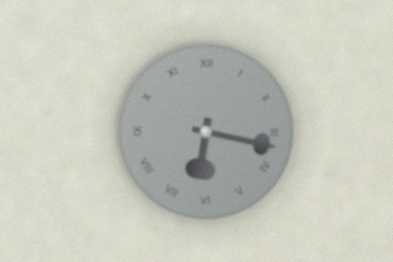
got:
6:17
